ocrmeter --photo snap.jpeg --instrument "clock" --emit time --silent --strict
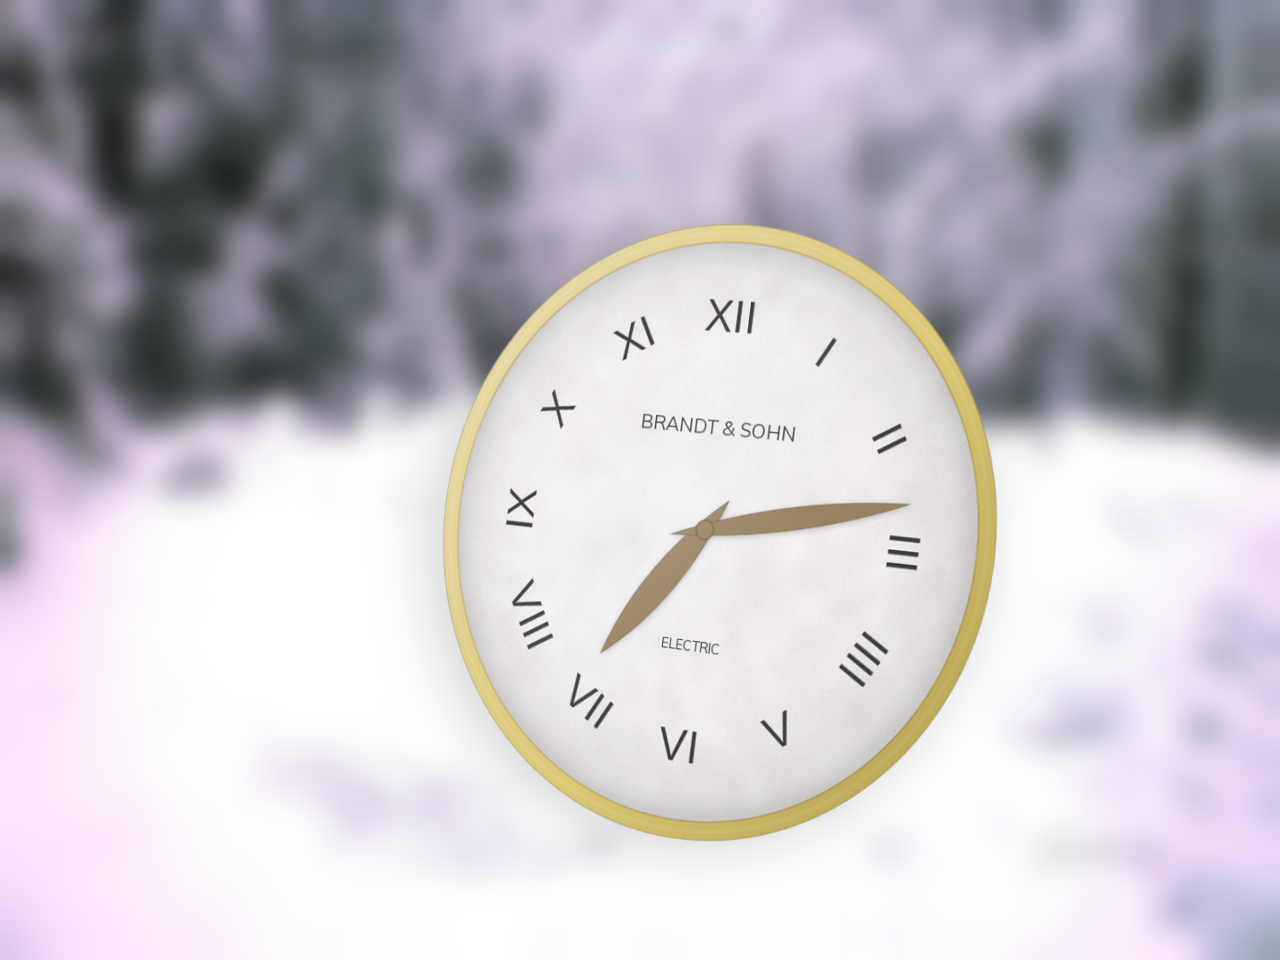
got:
7:13
